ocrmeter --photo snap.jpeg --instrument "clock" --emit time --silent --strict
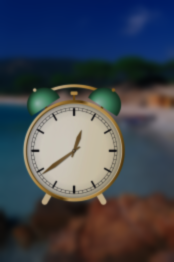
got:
12:39
